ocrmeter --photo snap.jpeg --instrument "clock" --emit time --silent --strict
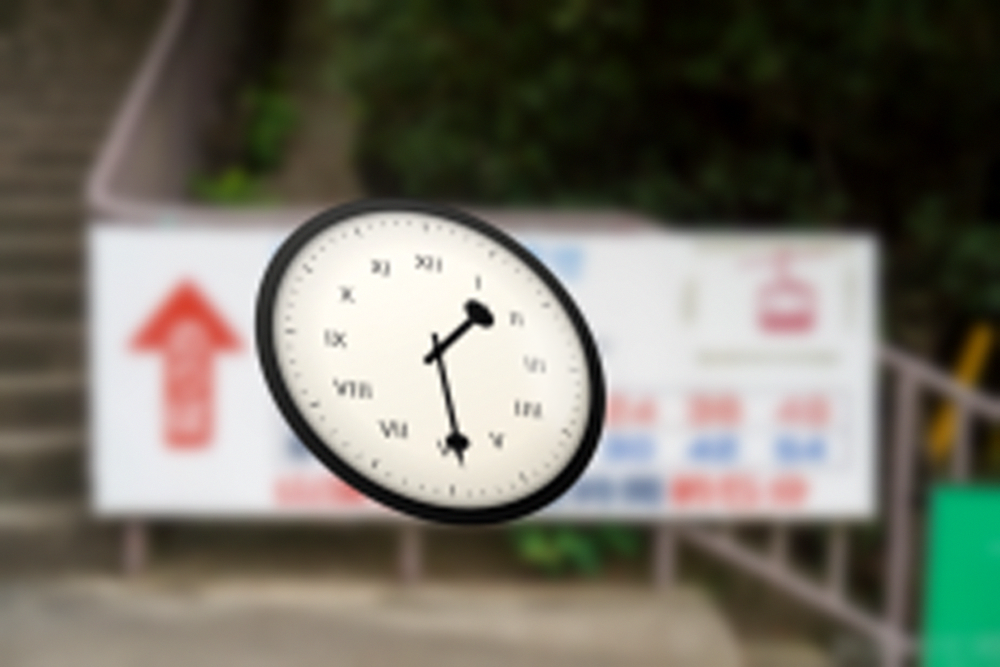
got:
1:29
